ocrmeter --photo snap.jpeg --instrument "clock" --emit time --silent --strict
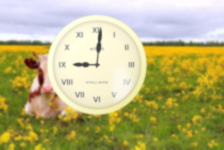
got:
9:01
